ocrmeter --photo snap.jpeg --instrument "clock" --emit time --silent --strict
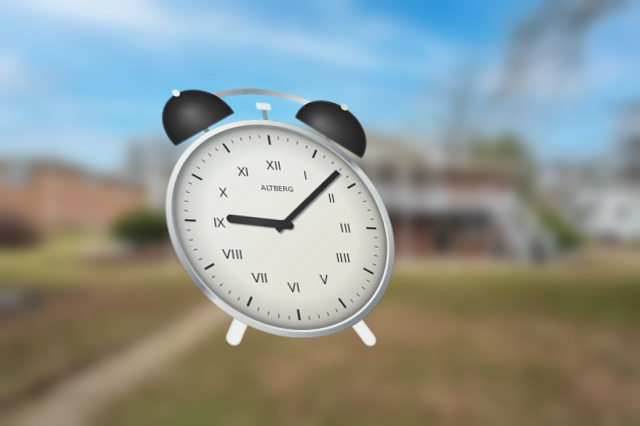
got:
9:08
